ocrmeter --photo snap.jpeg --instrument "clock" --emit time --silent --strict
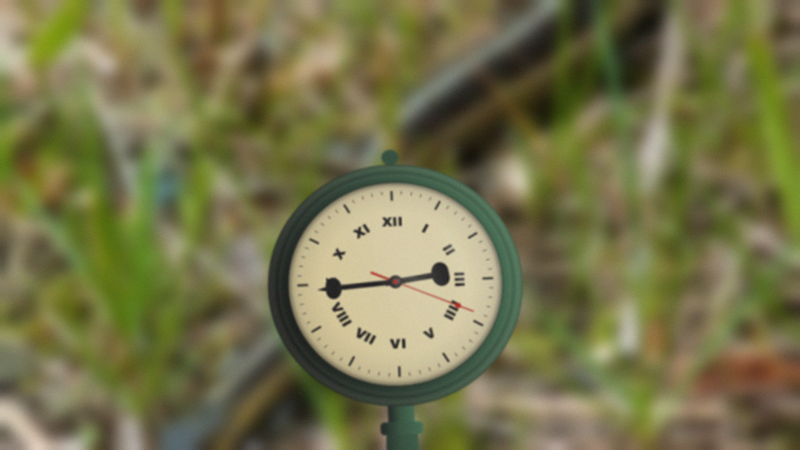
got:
2:44:19
